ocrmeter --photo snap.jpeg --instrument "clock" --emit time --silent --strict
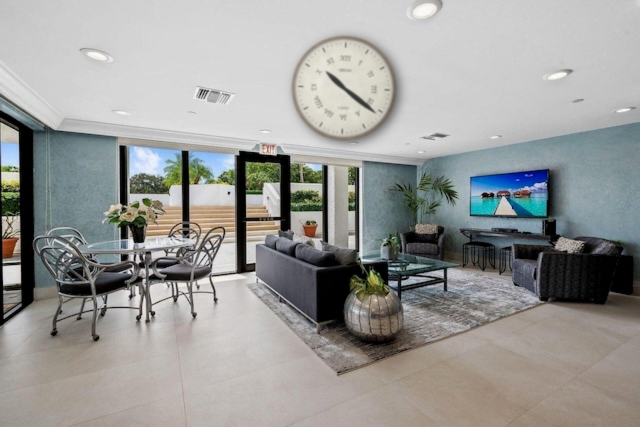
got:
10:21
